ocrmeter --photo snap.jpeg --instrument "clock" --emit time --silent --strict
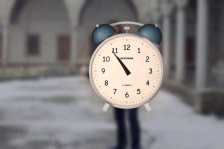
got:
10:54
